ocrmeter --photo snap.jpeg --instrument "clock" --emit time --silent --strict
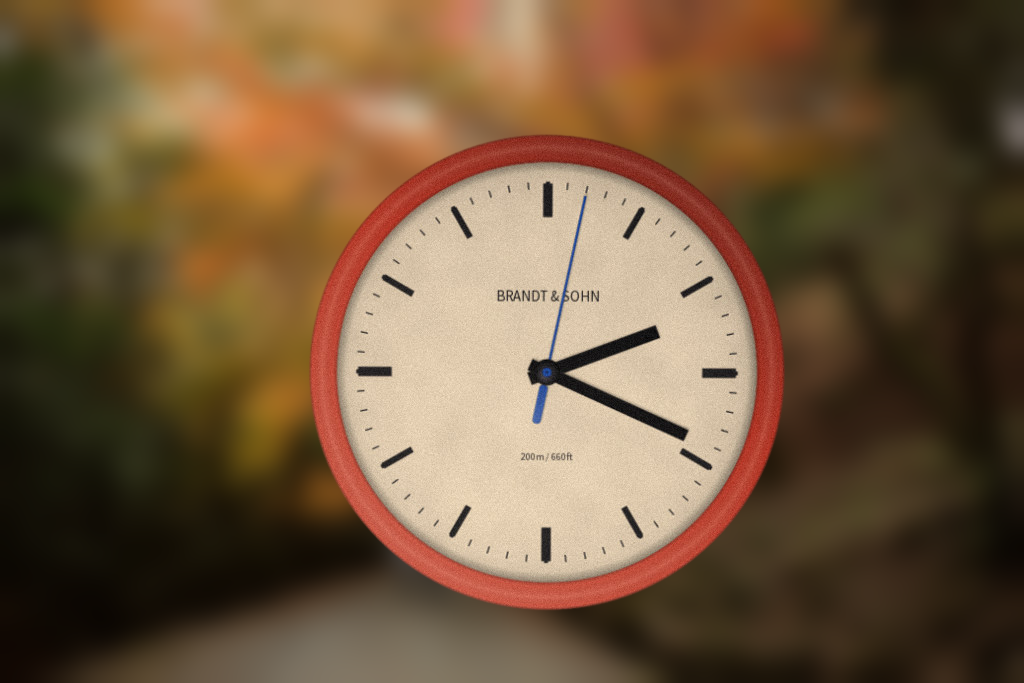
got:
2:19:02
